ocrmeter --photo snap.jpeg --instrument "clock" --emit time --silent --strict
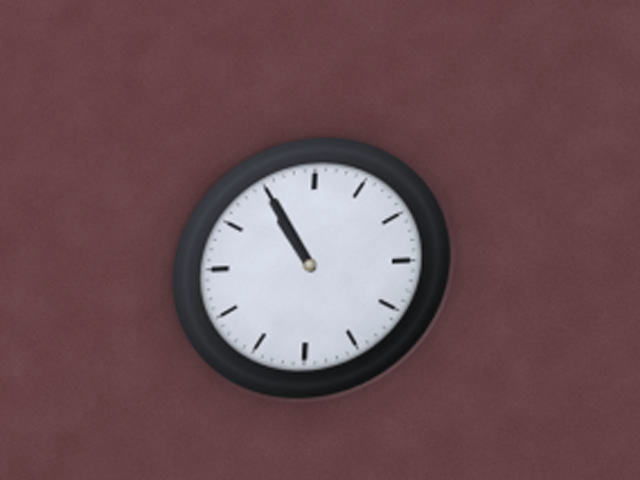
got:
10:55
